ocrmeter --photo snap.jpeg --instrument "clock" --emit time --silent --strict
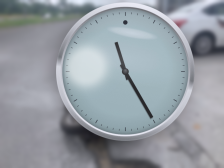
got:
11:25
